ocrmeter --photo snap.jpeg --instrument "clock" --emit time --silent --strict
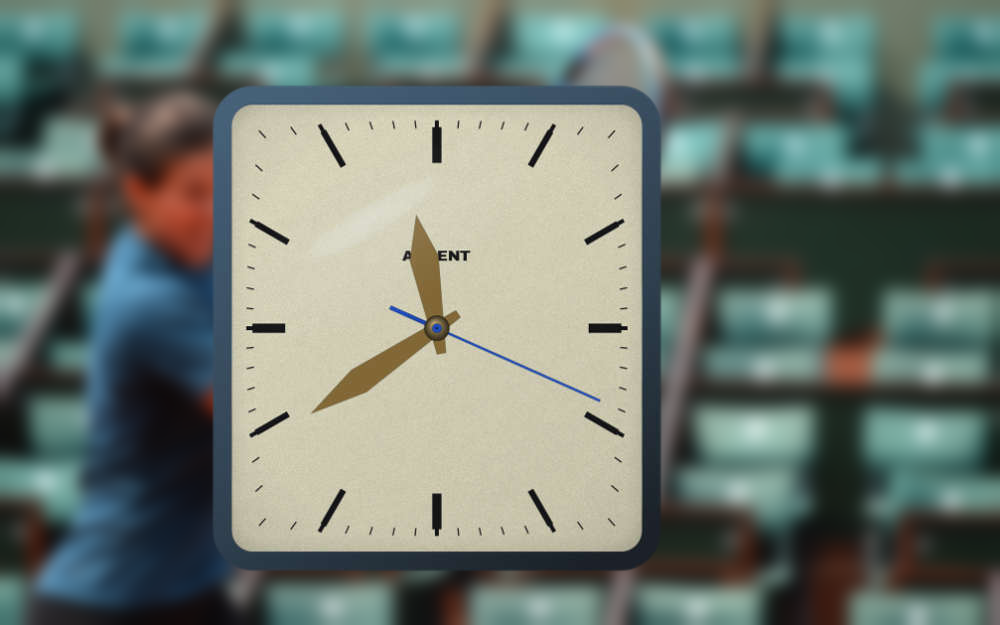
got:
11:39:19
